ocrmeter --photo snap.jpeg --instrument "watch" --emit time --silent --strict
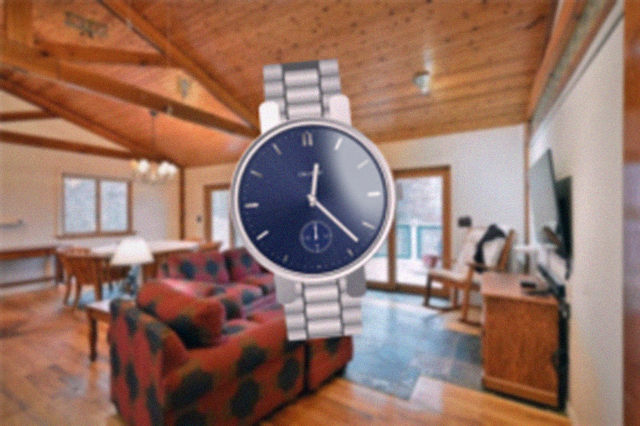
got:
12:23
